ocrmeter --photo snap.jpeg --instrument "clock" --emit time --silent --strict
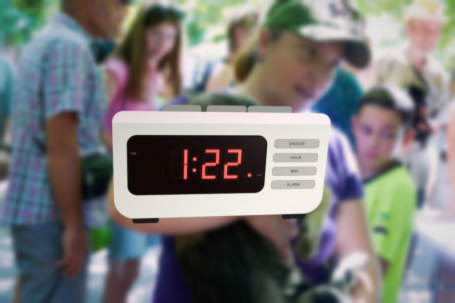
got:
1:22
